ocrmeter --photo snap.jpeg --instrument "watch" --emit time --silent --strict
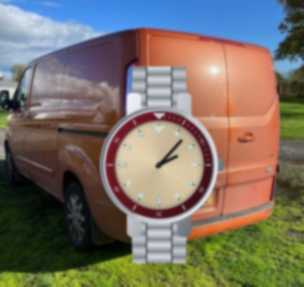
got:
2:07
